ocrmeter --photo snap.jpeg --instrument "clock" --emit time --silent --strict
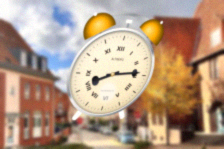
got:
8:14
